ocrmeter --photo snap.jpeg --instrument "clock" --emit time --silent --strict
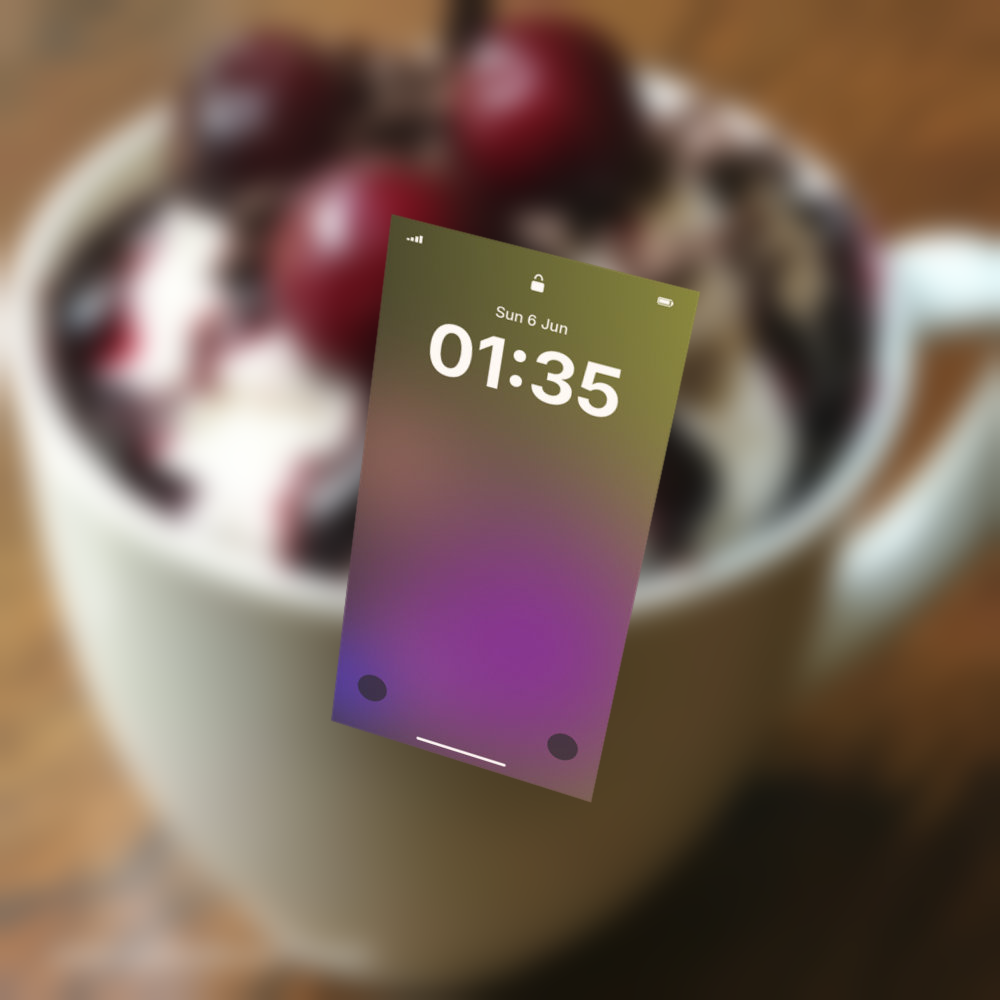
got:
1:35
